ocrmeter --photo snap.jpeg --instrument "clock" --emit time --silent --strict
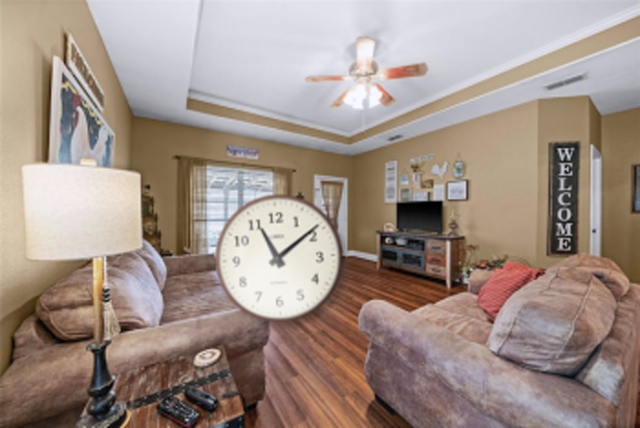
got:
11:09
